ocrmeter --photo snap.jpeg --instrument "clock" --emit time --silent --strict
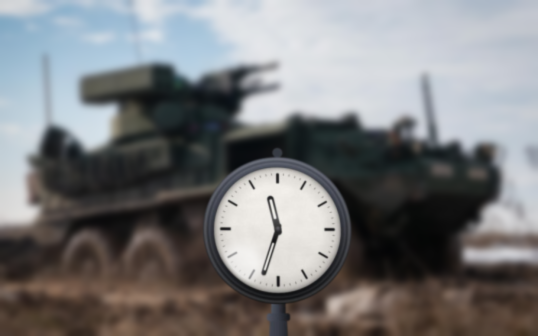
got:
11:33
